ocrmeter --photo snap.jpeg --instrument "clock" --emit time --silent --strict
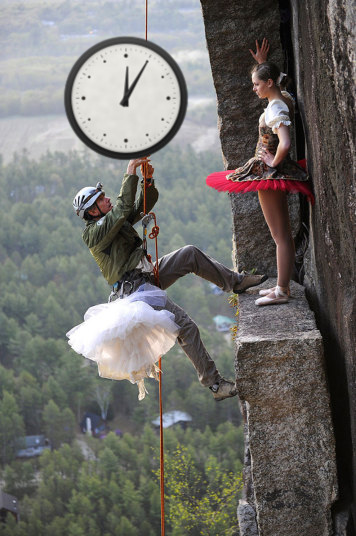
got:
12:05
